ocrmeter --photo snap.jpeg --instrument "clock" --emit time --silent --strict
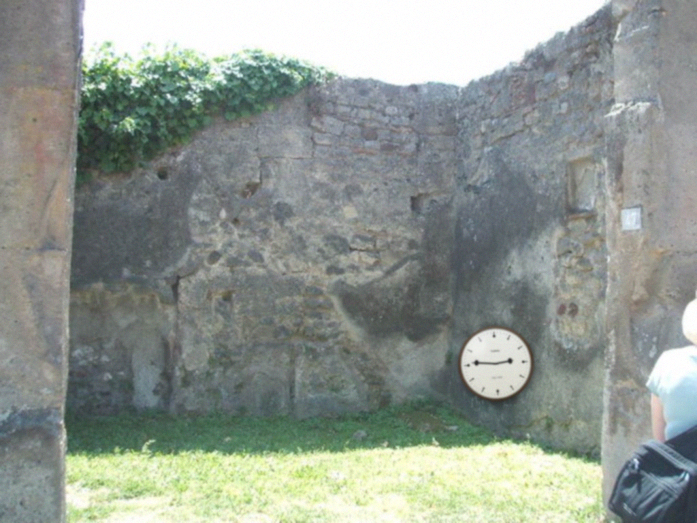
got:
2:46
